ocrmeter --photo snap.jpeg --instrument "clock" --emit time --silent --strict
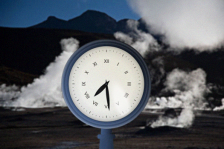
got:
7:29
